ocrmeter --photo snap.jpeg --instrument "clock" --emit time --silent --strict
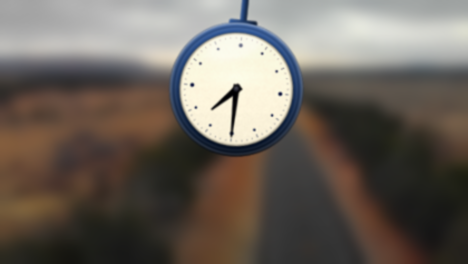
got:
7:30
